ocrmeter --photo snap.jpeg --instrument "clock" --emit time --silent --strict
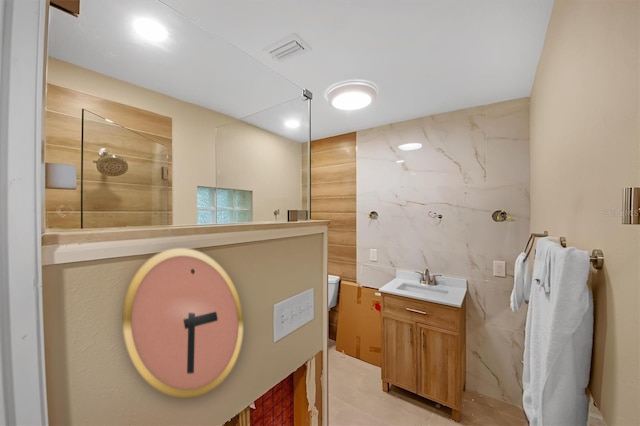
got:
2:30
